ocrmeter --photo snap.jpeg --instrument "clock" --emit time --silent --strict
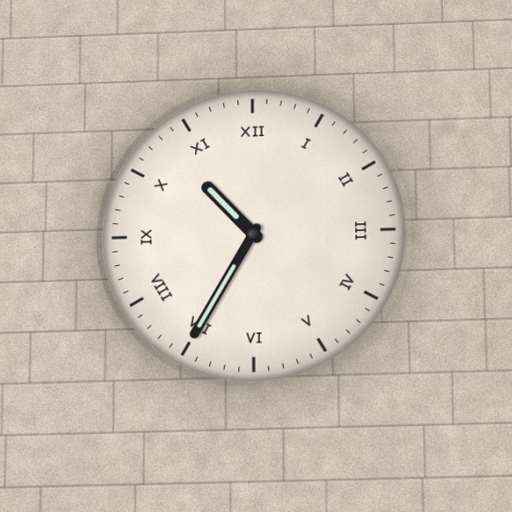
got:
10:35
